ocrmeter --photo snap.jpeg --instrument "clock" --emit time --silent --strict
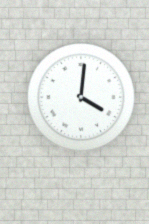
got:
4:01
